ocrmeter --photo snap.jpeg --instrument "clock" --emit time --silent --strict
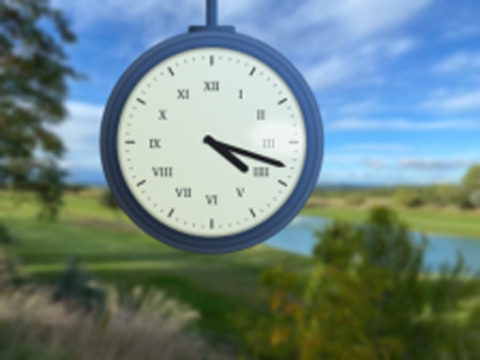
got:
4:18
